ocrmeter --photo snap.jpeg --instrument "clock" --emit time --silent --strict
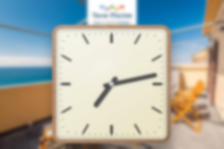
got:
7:13
